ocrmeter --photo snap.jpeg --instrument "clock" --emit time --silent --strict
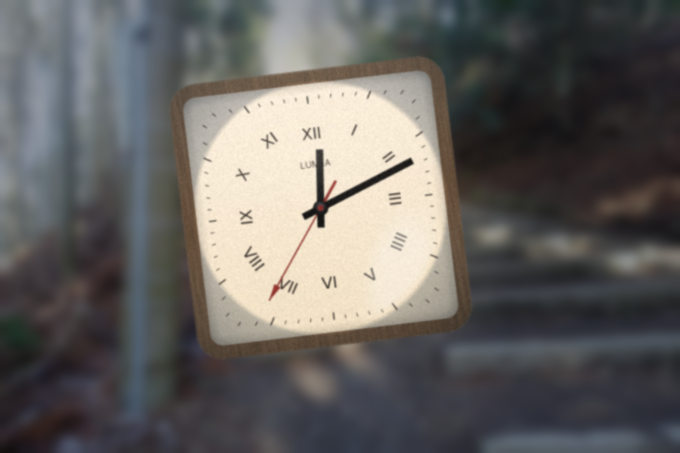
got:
12:11:36
